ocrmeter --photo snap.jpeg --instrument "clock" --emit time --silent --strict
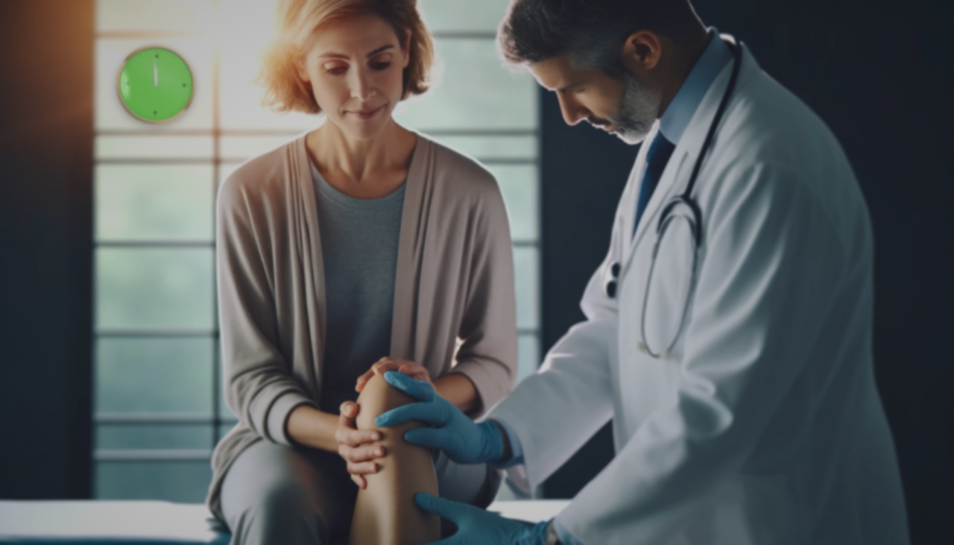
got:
11:59
